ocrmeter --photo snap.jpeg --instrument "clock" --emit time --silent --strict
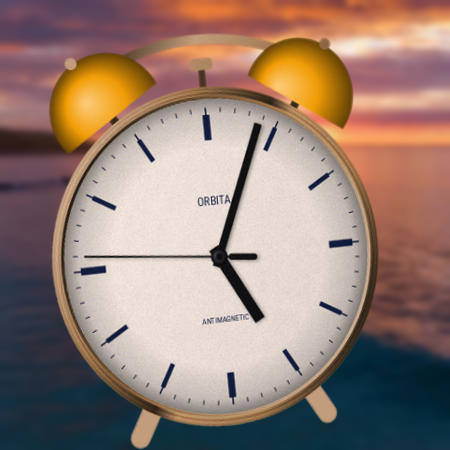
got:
5:03:46
